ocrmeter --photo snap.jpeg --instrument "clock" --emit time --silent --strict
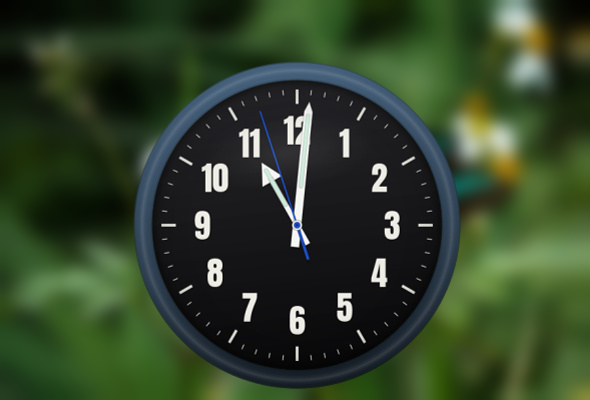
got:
11:00:57
